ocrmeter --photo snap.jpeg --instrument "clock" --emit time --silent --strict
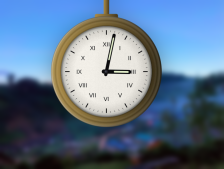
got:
3:02
